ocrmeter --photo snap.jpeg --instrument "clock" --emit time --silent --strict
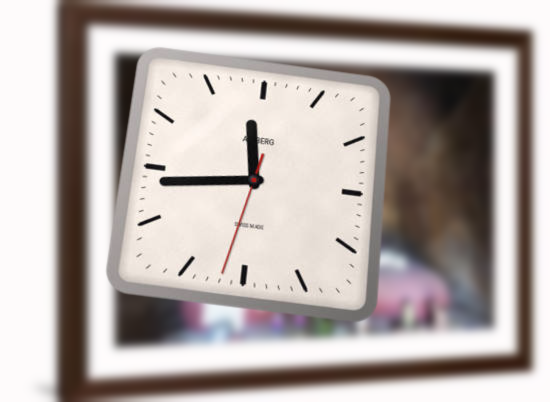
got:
11:43:32
